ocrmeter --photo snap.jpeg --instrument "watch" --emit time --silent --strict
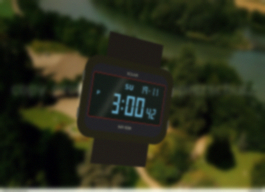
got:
3:00
